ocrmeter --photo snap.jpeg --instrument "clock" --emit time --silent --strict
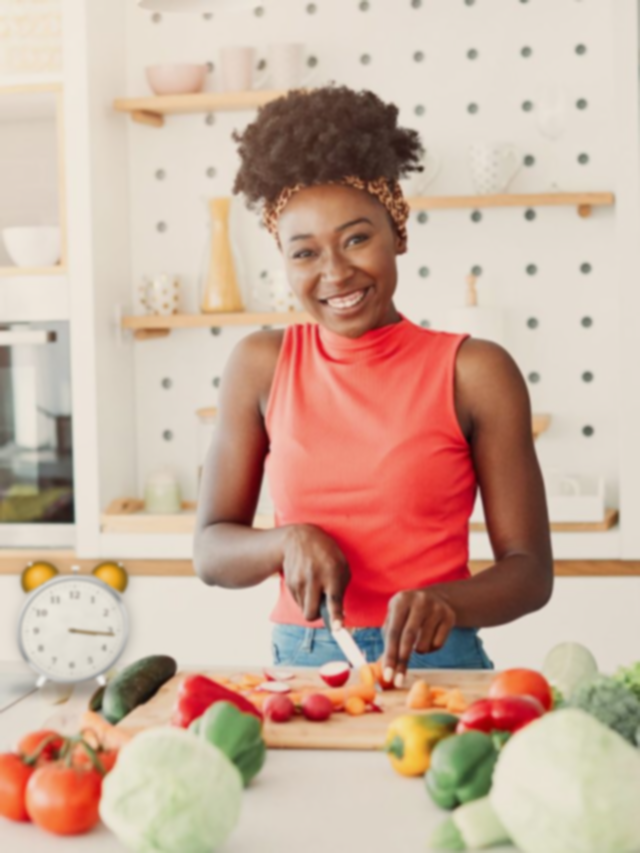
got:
3:16
